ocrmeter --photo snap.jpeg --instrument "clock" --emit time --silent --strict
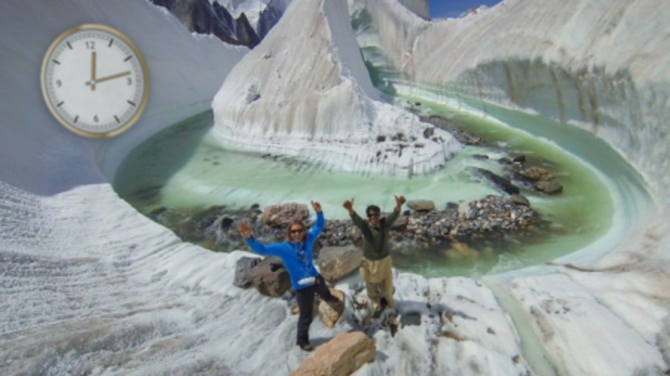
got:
12:13
